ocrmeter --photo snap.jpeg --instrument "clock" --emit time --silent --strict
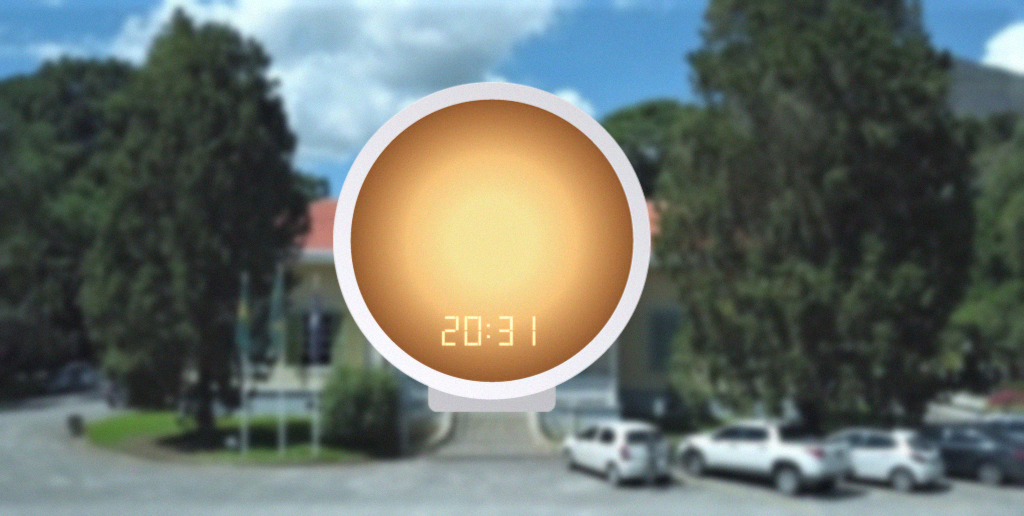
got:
20:31
